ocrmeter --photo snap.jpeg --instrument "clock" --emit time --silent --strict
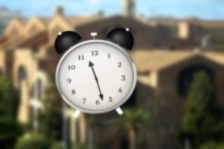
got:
11:28
